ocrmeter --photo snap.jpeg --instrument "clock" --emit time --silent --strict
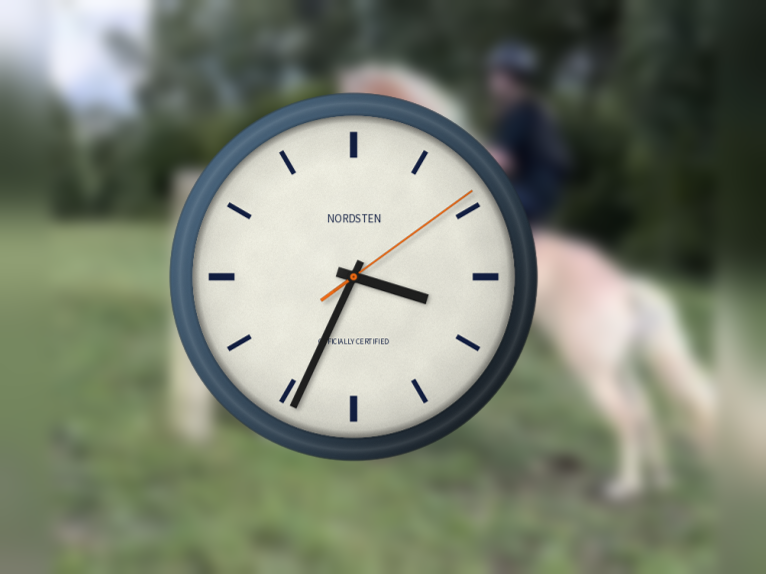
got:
3:34:09
